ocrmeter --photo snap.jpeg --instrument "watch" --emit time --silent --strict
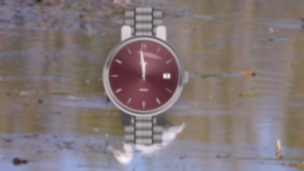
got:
11:59
